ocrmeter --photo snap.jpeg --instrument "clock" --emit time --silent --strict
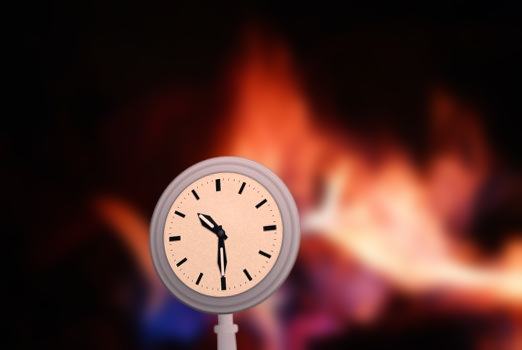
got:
10:30
